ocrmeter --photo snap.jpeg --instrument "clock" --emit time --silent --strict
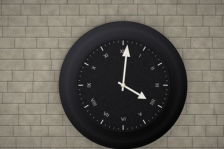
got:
4:01
